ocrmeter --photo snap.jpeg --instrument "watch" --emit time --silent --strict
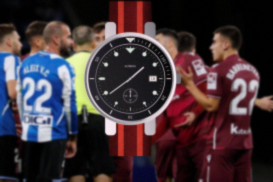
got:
1:39
